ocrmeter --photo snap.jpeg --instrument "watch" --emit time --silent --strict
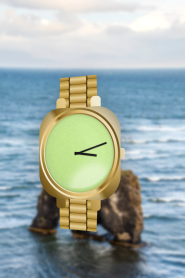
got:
3:12
